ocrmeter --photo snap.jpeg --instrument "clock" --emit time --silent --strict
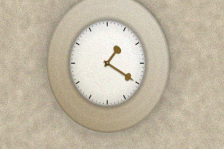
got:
1:20
